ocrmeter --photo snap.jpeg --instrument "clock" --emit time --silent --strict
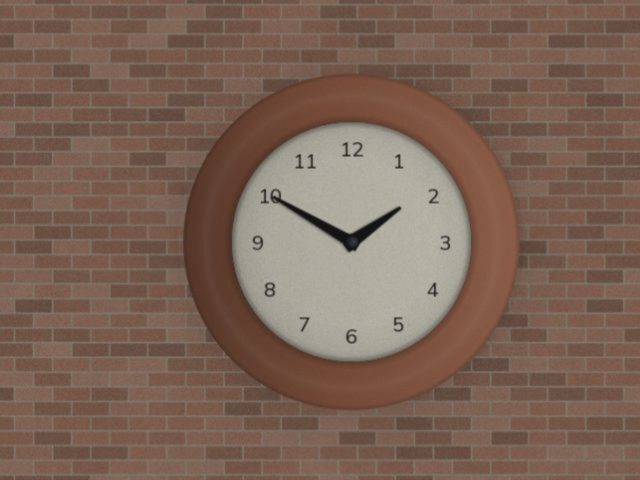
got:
1:50
